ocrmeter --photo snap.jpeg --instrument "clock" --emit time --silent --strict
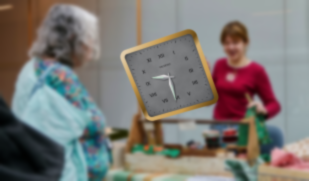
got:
9:31
